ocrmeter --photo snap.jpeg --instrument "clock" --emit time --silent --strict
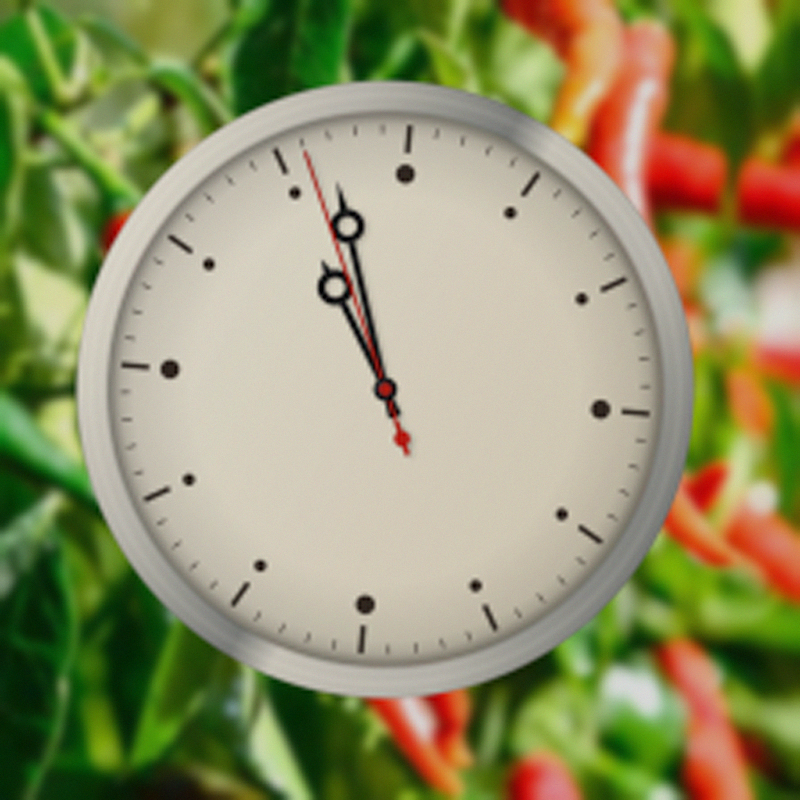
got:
10:56:56
